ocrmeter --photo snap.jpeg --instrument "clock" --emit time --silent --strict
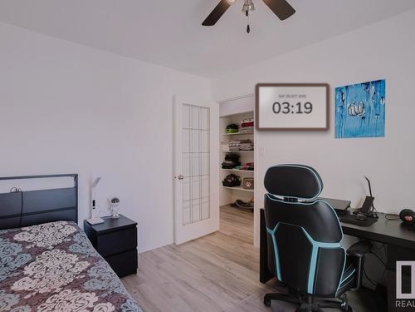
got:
3:19
